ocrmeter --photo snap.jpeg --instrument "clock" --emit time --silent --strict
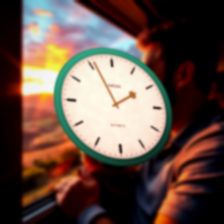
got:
1:56
